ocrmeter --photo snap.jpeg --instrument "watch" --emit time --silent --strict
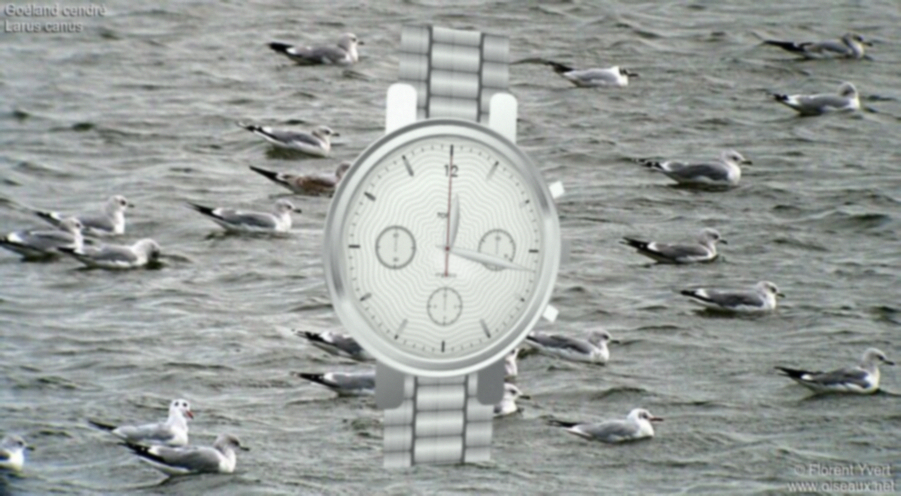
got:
12:17
